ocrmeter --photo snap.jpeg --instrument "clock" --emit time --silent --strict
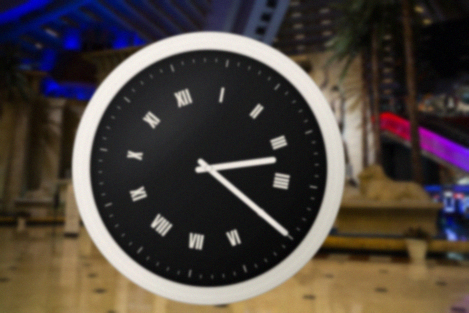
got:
3:25
